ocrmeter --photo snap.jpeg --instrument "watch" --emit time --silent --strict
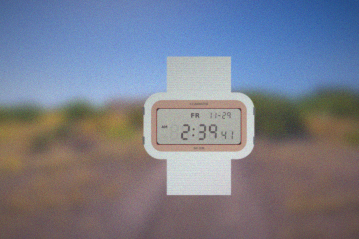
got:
2:39:41
